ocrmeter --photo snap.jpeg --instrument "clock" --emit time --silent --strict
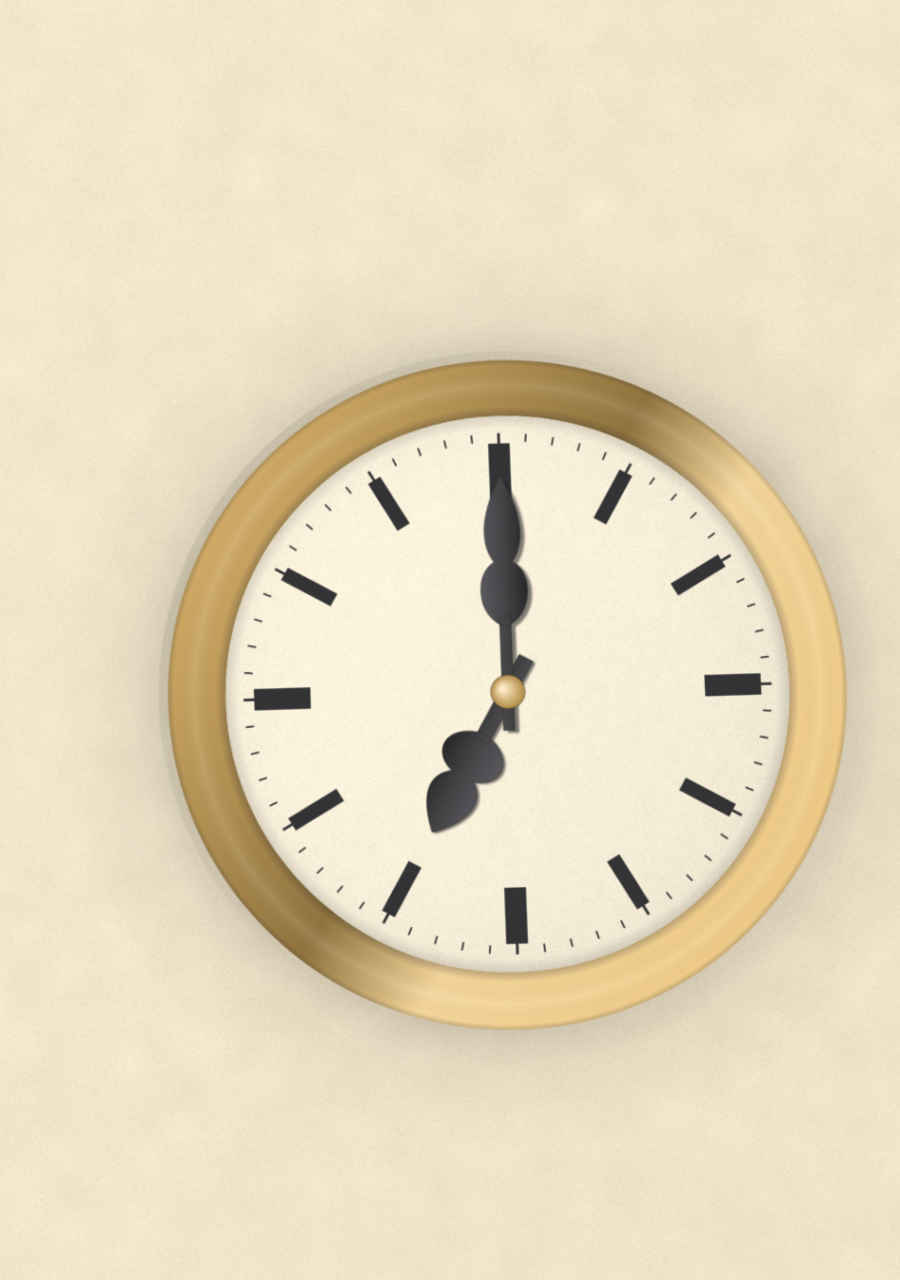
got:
7:00
